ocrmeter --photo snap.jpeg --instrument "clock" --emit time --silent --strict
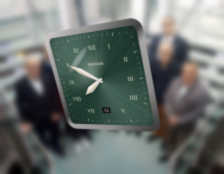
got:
7:50
